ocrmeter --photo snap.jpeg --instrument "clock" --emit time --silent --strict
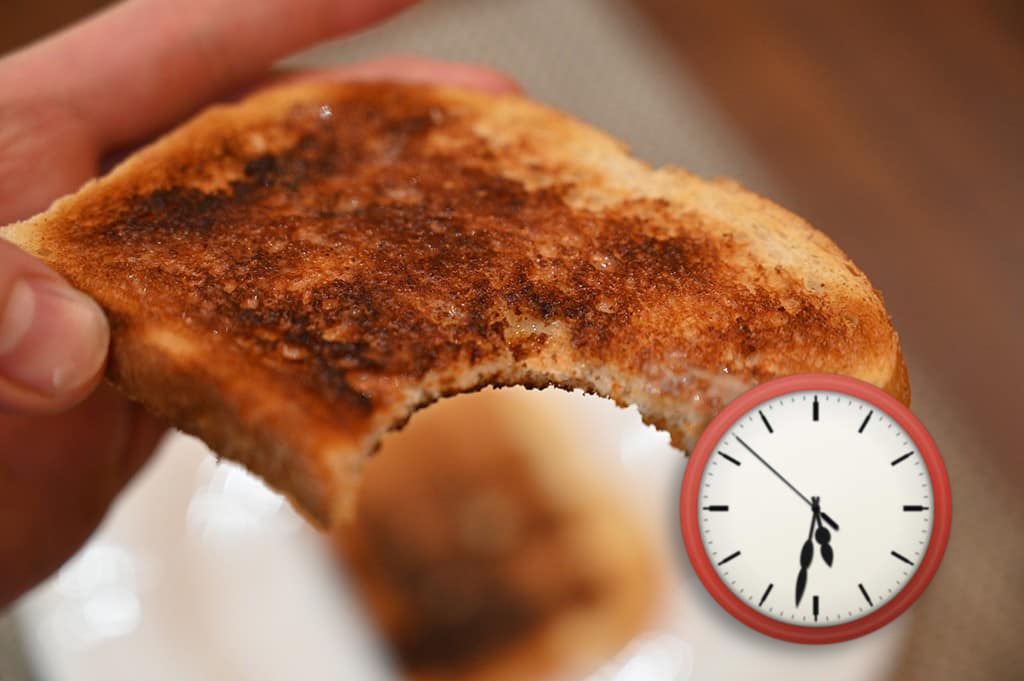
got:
5:31:52
